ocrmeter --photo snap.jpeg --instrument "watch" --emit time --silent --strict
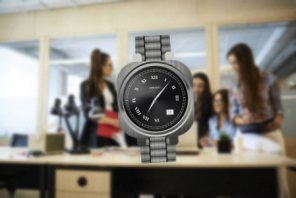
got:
7:07
